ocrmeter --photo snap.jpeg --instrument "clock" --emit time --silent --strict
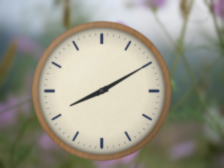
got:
8:10
